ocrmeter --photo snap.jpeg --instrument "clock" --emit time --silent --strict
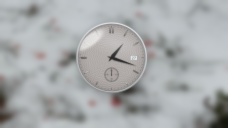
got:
1:18
